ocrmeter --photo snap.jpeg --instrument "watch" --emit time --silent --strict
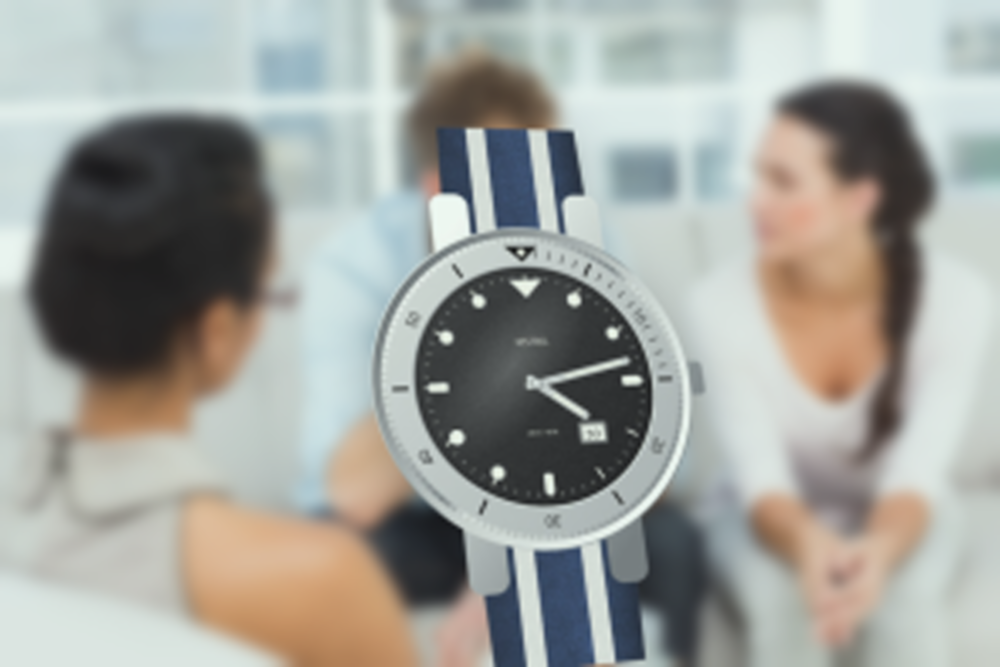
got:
4:13
